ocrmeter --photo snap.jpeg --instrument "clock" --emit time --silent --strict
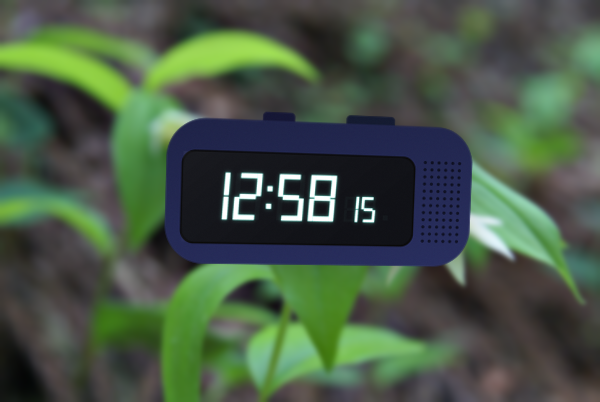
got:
12:58:15
